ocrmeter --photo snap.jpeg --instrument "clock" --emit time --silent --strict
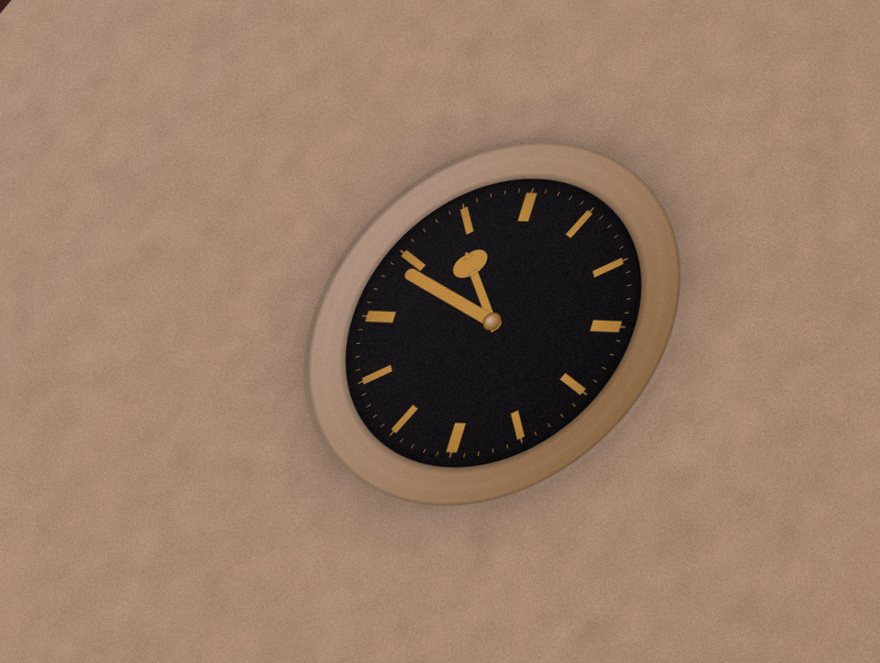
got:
10:49
